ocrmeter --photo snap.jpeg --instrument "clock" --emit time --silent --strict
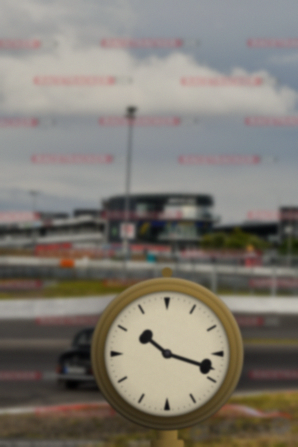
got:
10:18
